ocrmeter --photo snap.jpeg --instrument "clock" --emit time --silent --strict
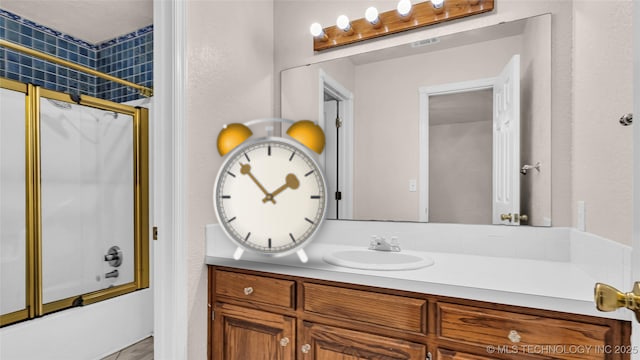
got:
1:53
